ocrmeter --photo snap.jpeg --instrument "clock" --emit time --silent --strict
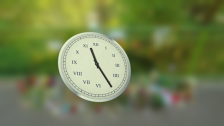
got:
11:25
